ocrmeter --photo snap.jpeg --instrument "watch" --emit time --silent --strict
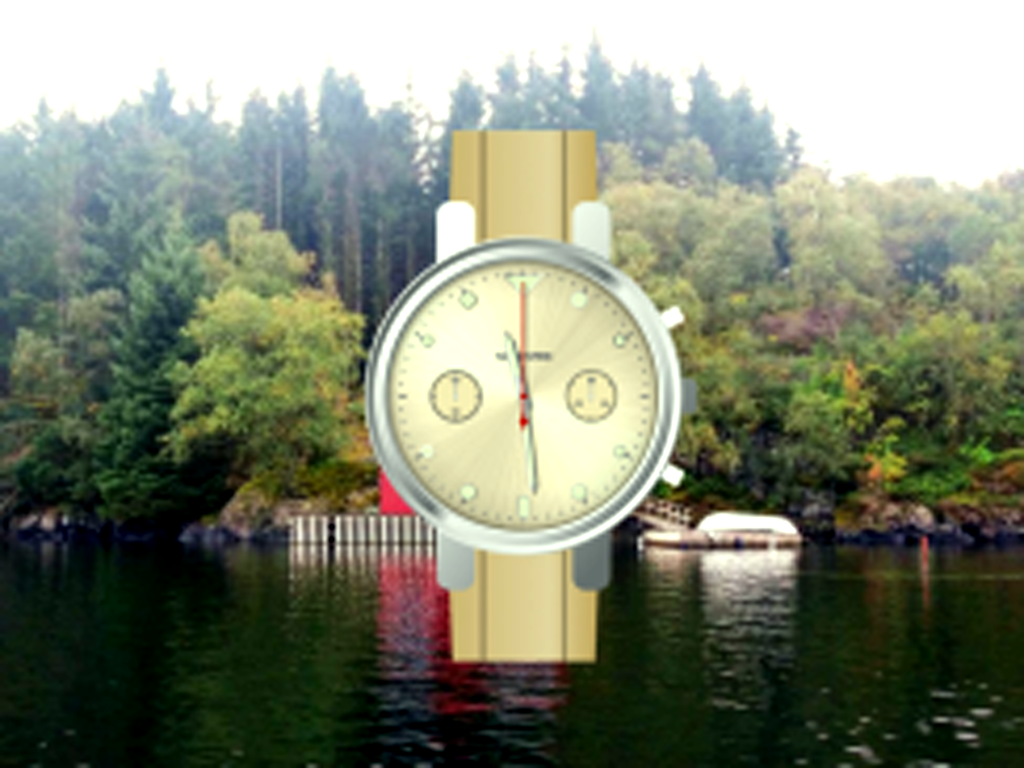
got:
11:29
